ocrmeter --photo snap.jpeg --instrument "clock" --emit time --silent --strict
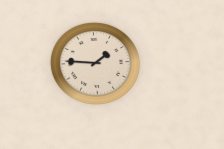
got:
1:46
